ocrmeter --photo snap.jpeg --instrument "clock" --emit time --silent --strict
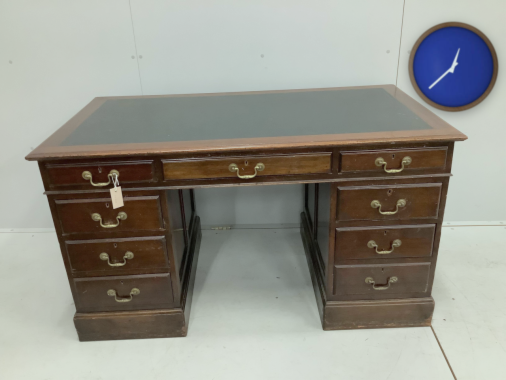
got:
12:38
